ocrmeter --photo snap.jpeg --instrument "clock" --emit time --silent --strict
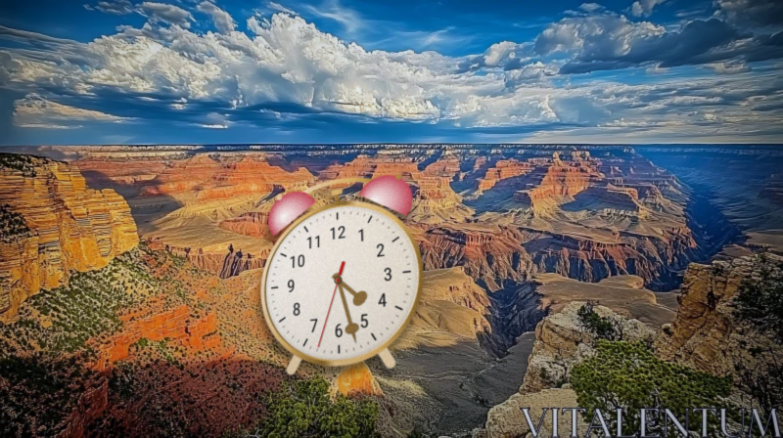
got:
4:27:33
